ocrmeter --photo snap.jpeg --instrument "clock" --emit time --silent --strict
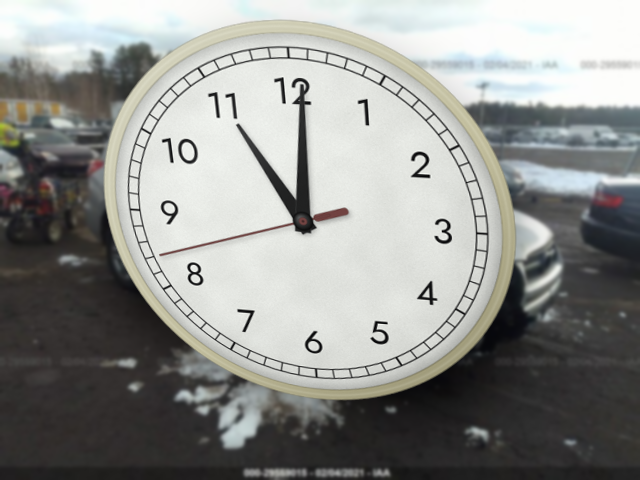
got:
11:00:42
